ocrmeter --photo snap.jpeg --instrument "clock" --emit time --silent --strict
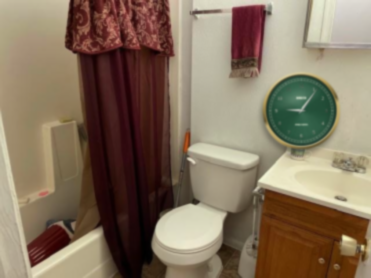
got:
9:06
